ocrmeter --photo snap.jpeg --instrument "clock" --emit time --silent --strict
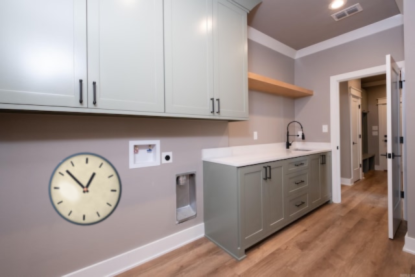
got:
12:52
